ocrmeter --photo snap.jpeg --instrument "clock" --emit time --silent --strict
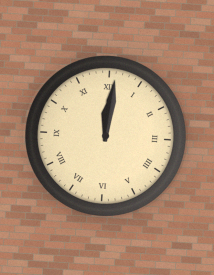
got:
12:01
